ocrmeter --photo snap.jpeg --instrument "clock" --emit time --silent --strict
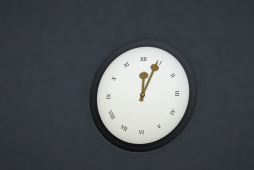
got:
12:04
